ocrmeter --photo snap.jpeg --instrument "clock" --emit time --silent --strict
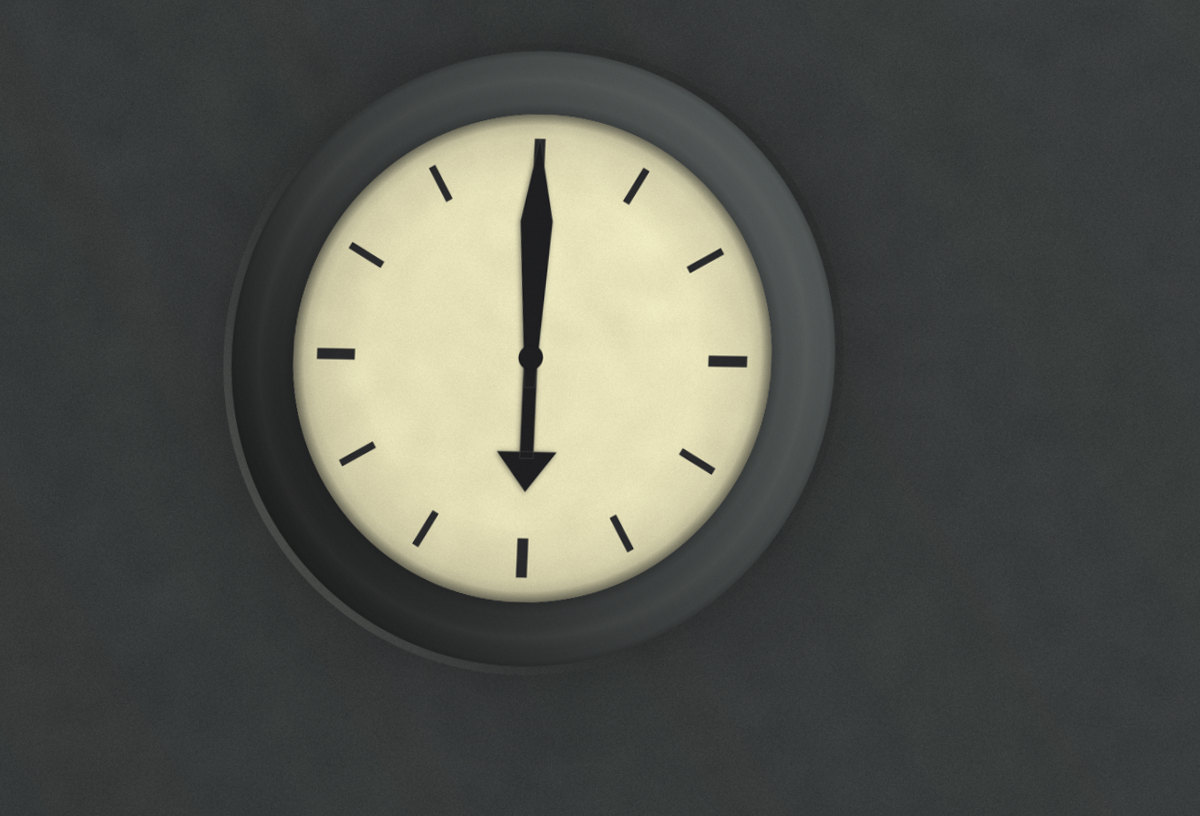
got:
6:00
